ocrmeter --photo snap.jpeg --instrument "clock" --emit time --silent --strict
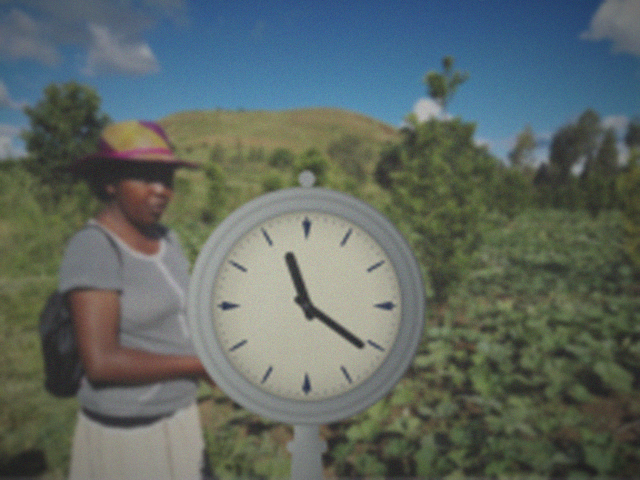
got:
11:21
